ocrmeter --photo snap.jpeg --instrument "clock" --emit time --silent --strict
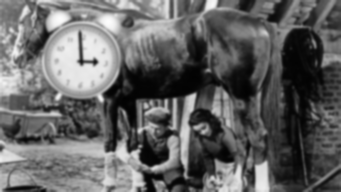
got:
2:59
